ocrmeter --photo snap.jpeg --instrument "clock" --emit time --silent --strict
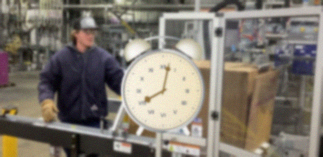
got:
8:02
